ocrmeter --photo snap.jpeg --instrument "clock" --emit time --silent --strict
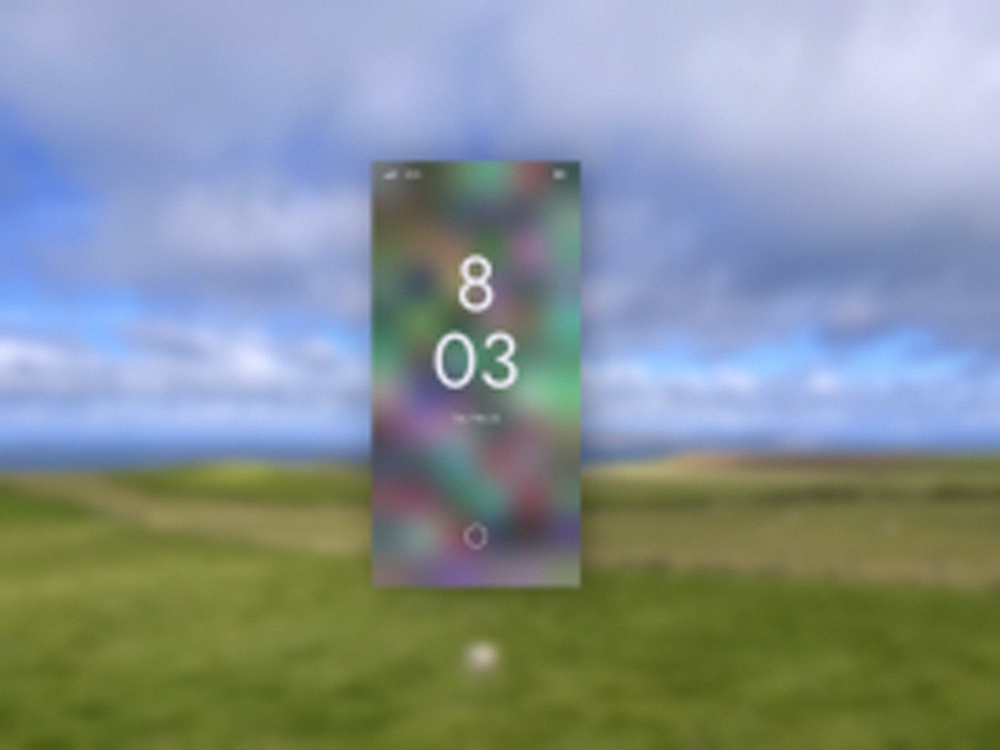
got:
8:03
